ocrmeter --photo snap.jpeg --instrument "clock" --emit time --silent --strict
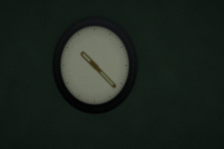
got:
10:22
